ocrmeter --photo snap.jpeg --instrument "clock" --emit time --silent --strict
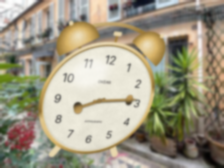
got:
8:14
